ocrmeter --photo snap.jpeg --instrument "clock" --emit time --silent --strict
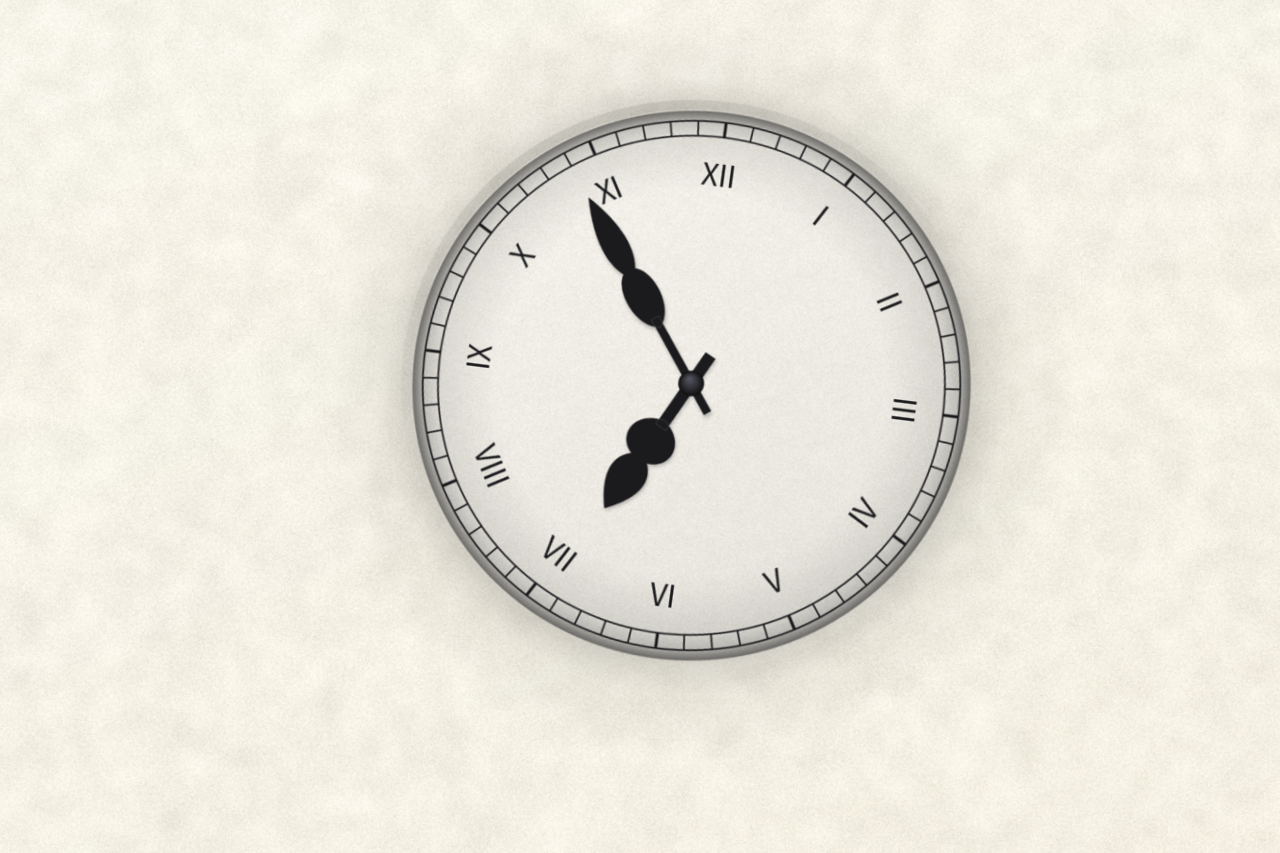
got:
6:54
